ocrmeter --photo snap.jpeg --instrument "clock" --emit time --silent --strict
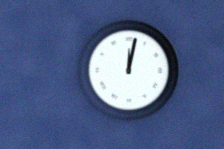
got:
12:02
